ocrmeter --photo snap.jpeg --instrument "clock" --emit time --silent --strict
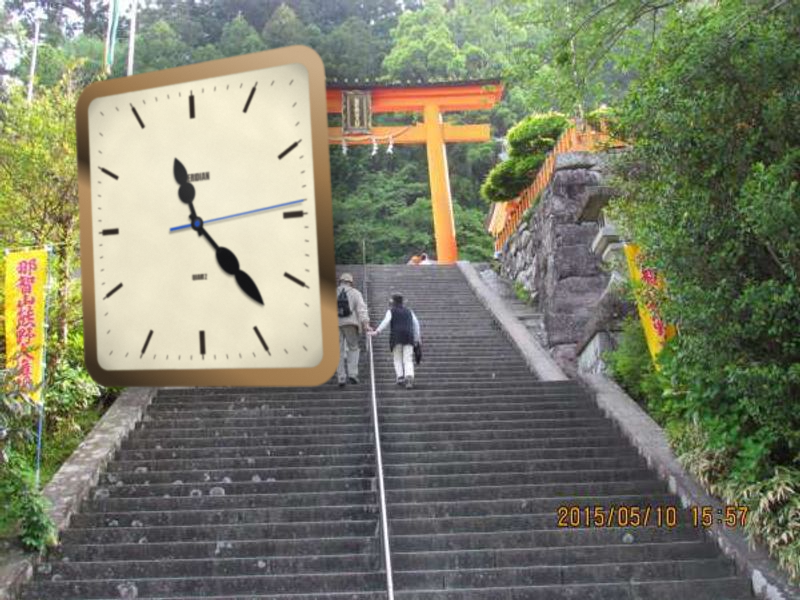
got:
11:23:14
